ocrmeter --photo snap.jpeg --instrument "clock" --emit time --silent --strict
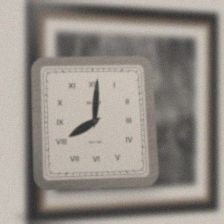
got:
8:01
